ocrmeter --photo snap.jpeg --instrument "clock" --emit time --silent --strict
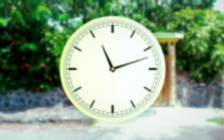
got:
11:12
